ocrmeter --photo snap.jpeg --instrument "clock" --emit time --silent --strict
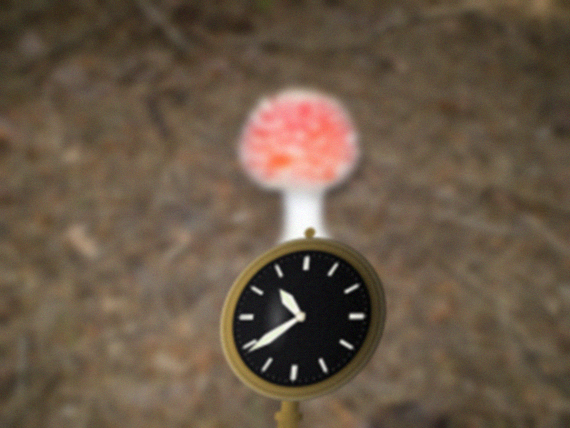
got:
10:39
